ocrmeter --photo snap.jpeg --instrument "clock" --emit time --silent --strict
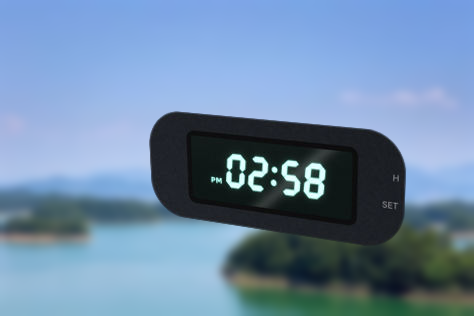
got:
2:58
